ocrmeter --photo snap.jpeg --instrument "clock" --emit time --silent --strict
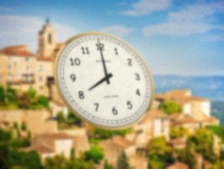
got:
8:00
